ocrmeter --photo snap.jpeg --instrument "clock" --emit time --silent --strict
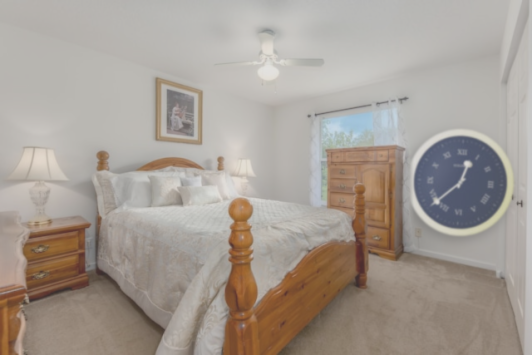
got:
12:38
